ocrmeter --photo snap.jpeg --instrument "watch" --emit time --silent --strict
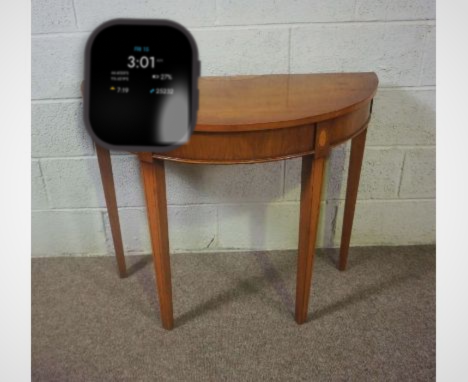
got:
3:01
